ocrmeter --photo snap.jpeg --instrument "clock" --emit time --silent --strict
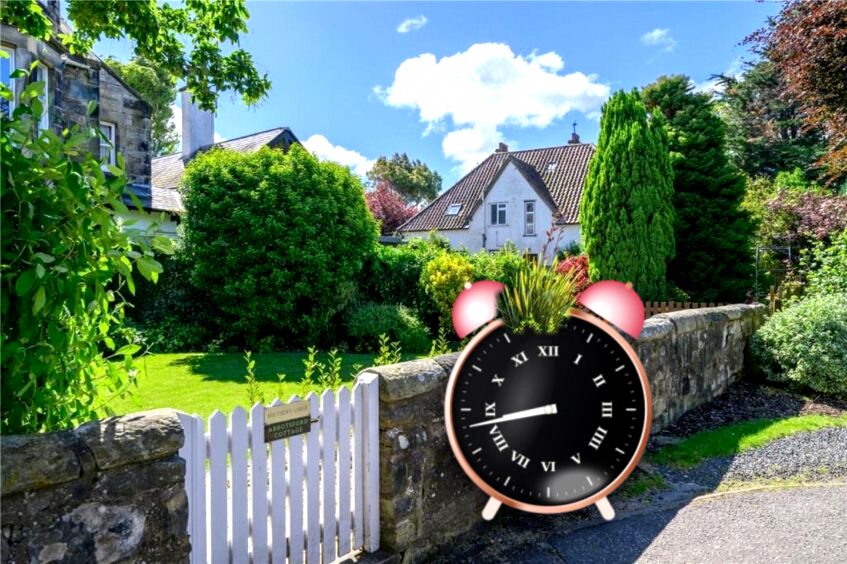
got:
8:43
